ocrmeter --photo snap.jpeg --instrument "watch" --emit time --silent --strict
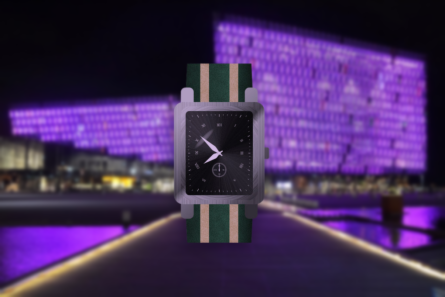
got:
7:52
